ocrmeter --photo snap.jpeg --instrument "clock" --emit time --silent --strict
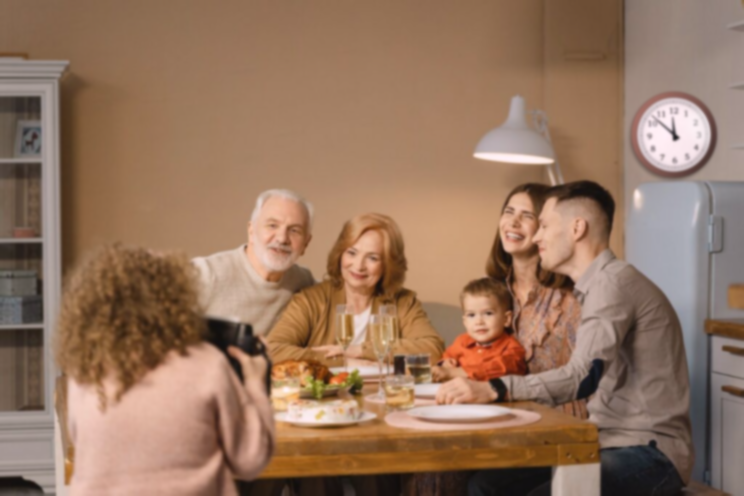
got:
11:52
